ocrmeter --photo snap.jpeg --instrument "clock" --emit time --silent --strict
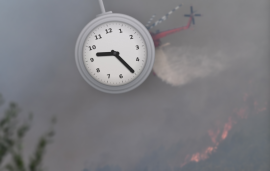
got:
9:25
